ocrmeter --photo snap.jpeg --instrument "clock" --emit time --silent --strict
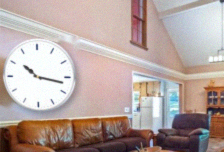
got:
10:17
